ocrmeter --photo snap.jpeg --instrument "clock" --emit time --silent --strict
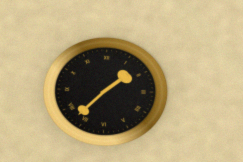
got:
1:37
